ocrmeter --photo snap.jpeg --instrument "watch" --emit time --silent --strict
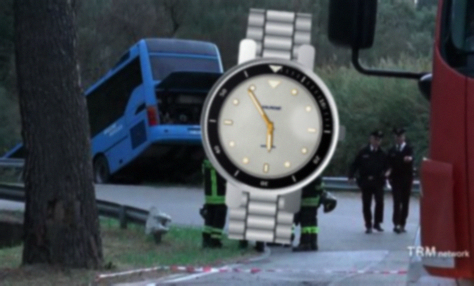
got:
5:54
